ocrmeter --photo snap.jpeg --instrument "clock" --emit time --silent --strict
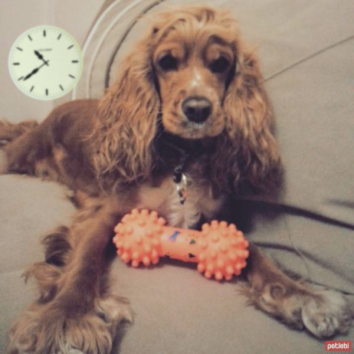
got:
10:39
